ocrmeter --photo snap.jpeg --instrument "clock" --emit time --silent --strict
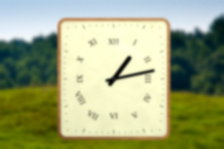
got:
1:13
